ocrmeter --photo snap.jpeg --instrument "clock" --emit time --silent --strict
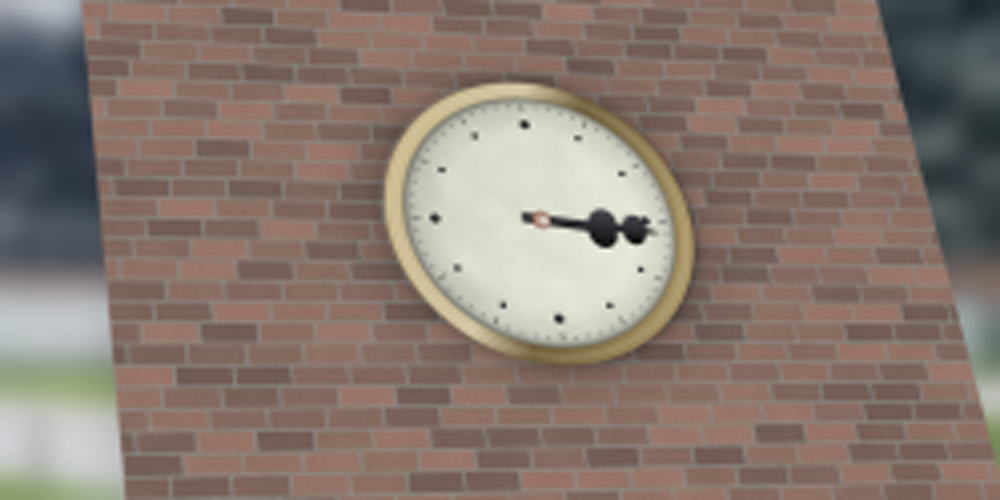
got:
3:16
